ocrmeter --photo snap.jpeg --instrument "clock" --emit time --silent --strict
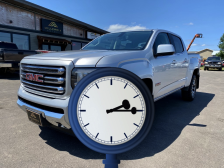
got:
2:15
